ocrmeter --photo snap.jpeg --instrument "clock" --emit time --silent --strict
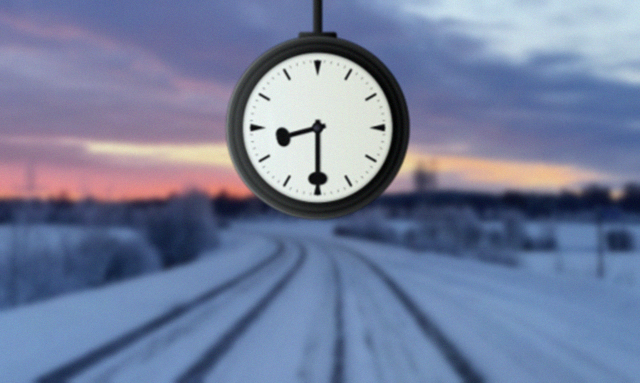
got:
8:30
